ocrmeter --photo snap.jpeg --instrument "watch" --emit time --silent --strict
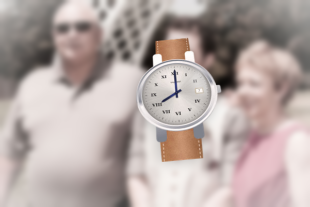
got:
8:00
